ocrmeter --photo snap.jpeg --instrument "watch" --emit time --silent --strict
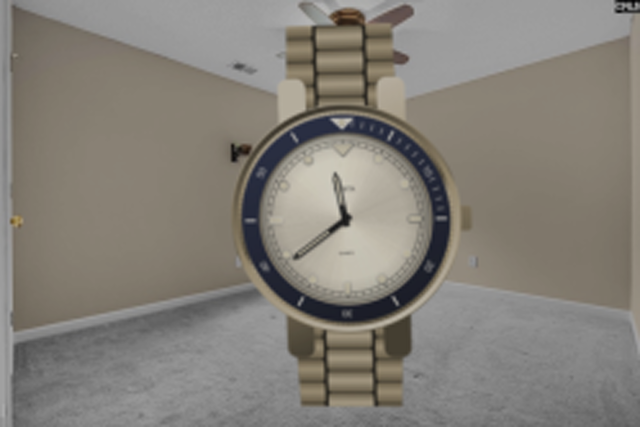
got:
11:39
